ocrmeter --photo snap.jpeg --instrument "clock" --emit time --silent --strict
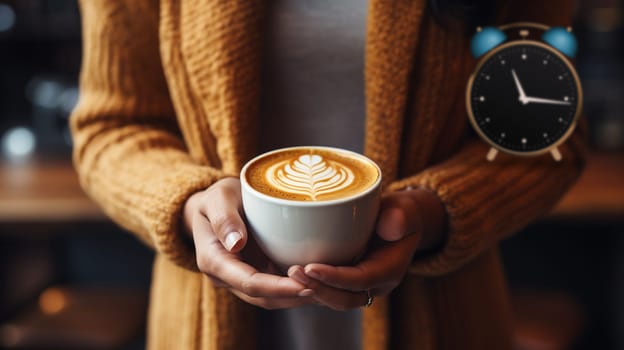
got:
11:16
